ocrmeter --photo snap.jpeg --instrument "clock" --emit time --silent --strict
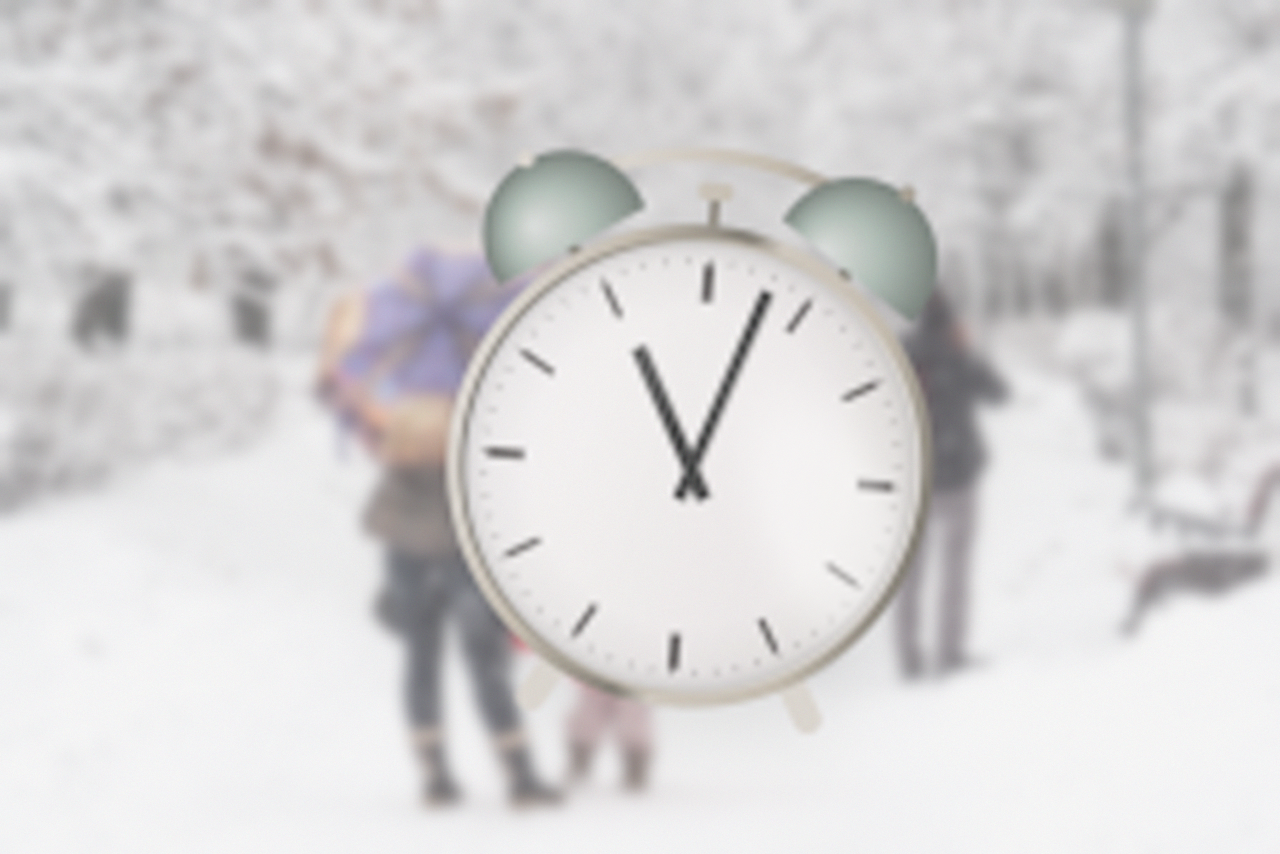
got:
11:03
